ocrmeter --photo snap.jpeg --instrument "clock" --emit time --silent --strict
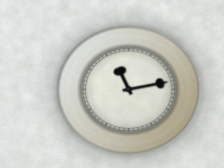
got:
11:13
